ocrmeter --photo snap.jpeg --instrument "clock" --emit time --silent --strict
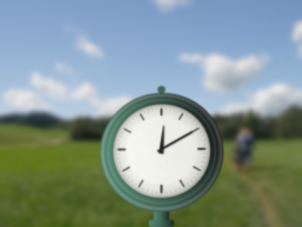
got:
12:10
